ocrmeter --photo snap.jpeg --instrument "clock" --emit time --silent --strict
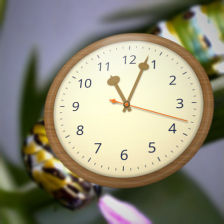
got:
11:03:18
